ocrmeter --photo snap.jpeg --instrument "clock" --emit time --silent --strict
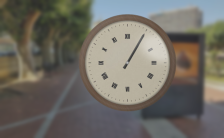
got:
1:05
